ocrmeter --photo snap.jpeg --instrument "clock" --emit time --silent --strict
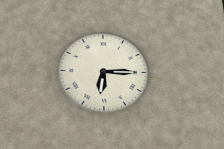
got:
6:15
